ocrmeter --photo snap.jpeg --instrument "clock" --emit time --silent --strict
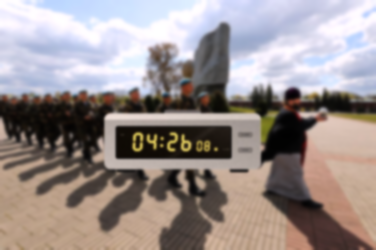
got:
4:26
